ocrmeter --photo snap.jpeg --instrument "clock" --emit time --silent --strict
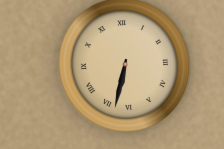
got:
6:33
